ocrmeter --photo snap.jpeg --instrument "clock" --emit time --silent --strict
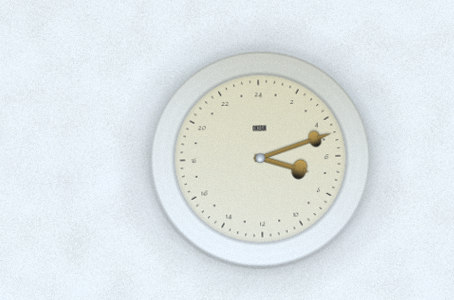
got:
7:12
